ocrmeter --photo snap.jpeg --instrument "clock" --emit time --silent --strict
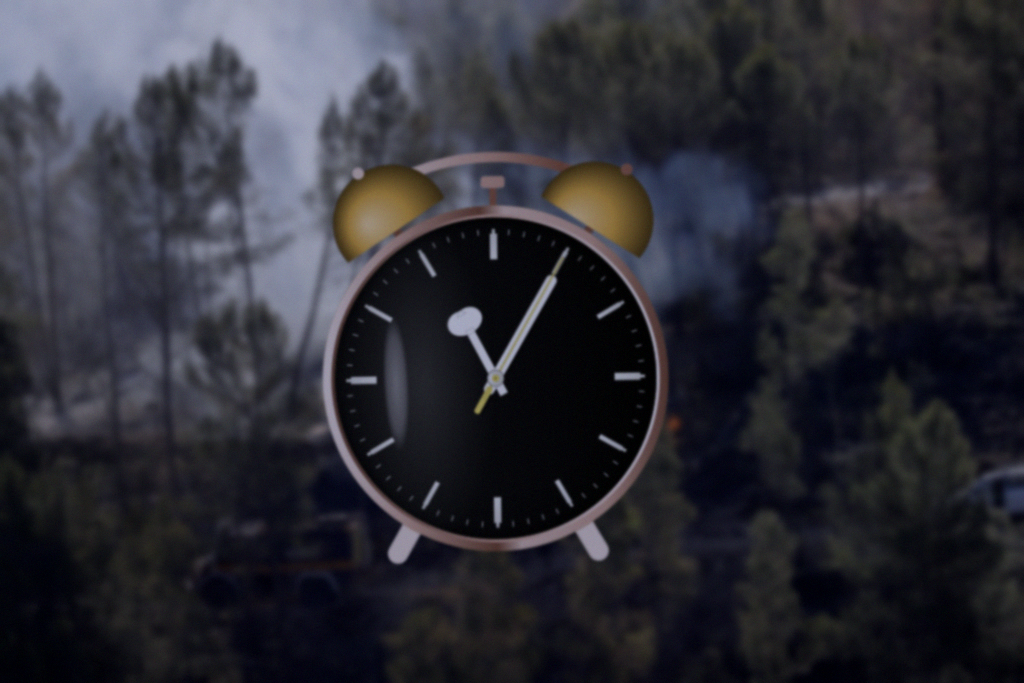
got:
11:05:05
